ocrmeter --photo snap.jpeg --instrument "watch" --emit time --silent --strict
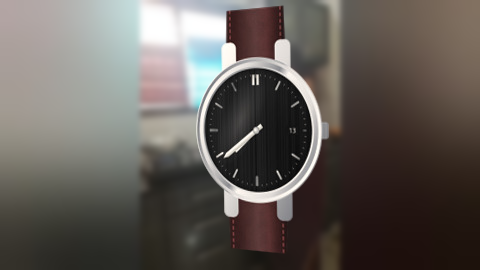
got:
7:39
